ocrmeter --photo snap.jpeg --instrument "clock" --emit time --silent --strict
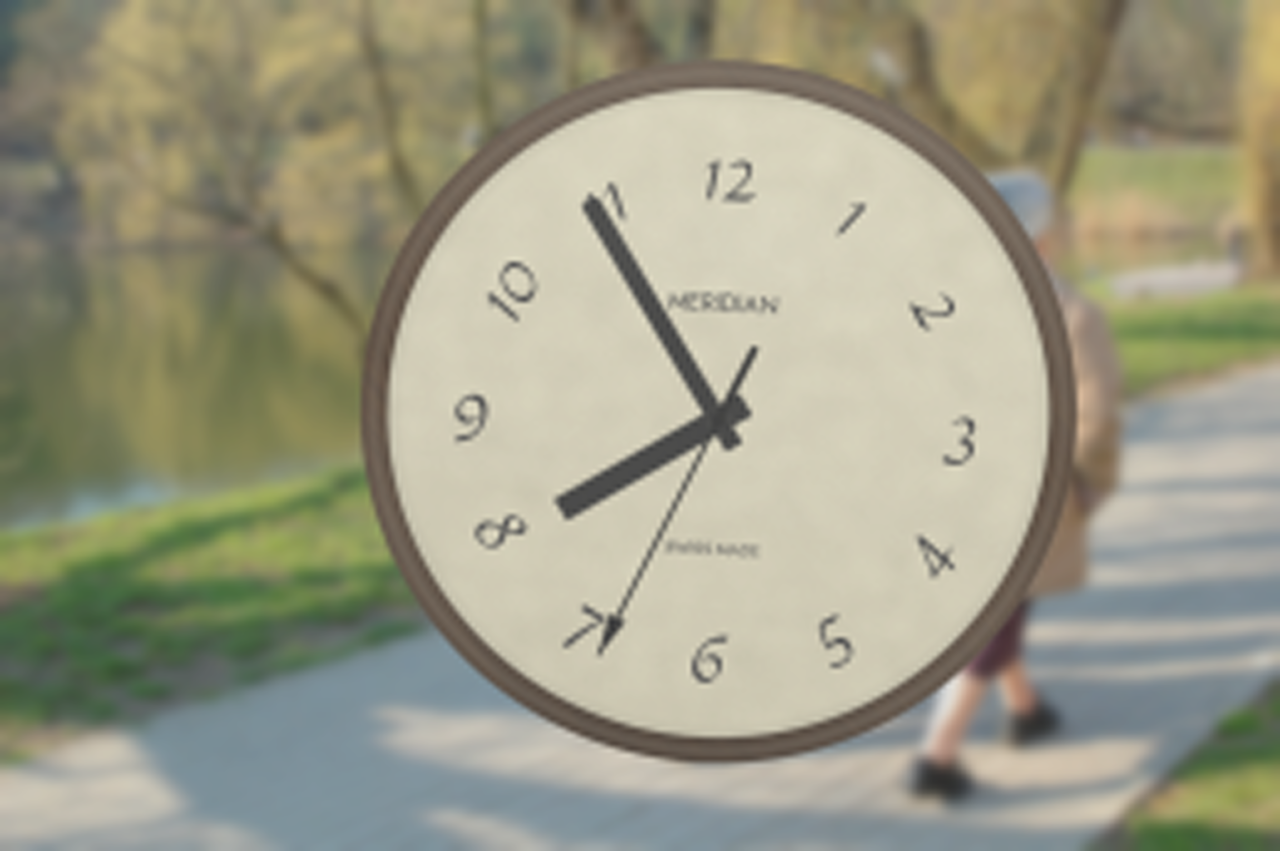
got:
7:54:34
